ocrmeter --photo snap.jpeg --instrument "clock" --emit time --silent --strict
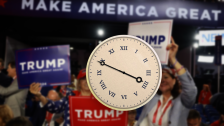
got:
3:49
